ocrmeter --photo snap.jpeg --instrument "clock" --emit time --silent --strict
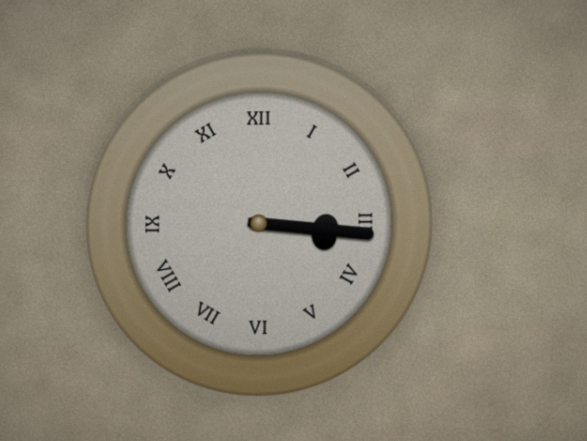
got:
3:16
